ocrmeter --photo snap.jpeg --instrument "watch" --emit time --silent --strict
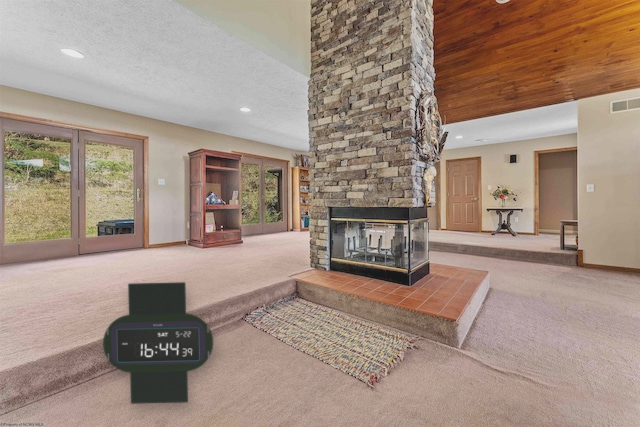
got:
16:44
